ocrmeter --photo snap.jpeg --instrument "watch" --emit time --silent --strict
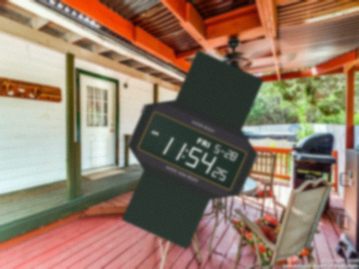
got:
11:54
